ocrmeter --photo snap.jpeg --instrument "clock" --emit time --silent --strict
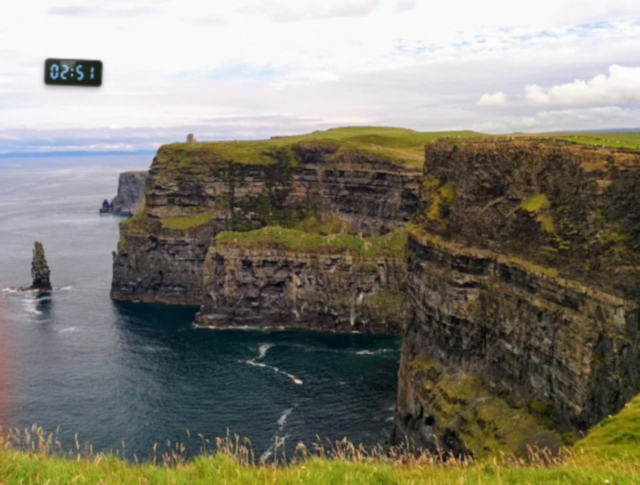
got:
2:51
